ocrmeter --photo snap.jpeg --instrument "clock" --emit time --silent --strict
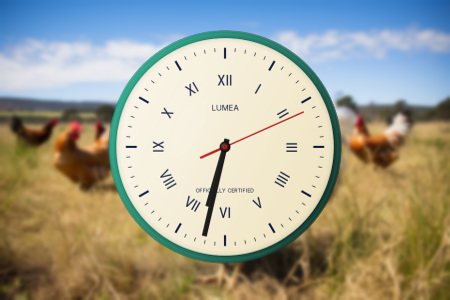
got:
6:32:11
